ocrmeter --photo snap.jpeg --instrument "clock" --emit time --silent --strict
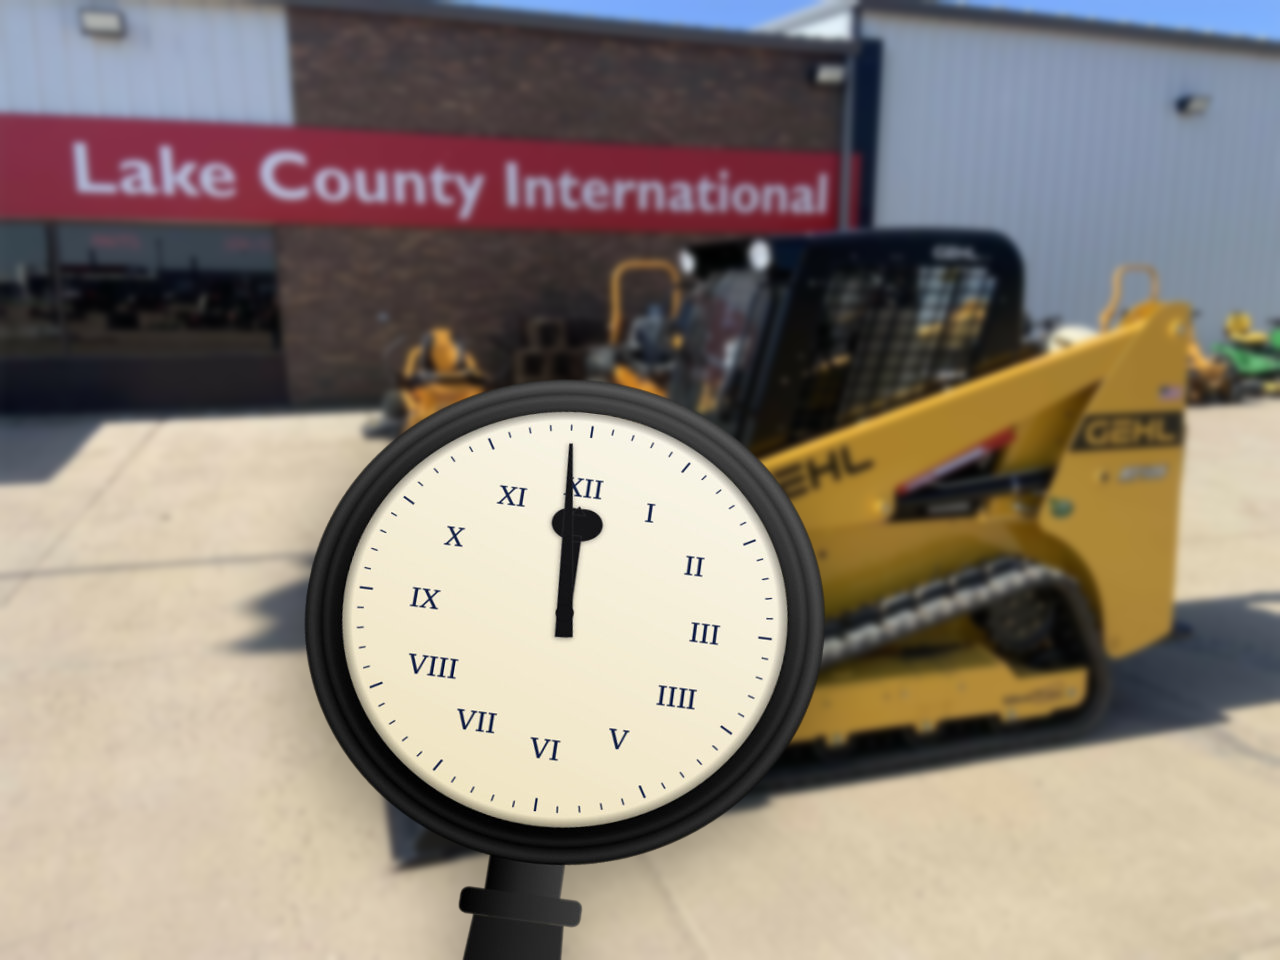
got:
11:59
